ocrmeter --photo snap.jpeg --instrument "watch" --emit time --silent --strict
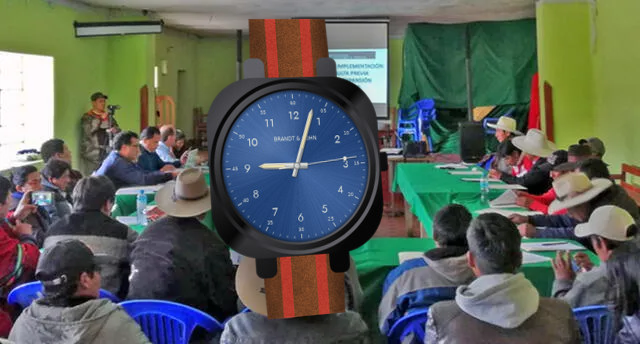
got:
9:03:14
